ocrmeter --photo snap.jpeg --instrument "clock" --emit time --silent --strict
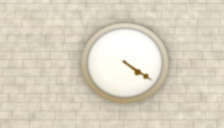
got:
4:21
